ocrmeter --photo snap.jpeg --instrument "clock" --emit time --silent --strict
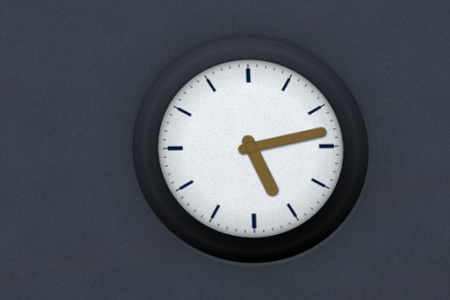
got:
5:13
